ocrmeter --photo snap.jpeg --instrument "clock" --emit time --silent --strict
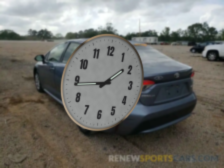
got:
1:44
